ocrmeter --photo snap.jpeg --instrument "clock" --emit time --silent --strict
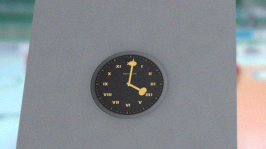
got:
4:01
